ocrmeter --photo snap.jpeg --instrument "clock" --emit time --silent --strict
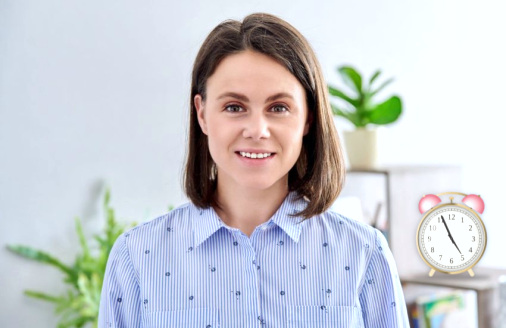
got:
4:56
